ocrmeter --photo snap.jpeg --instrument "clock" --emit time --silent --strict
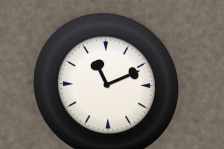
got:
11:11
